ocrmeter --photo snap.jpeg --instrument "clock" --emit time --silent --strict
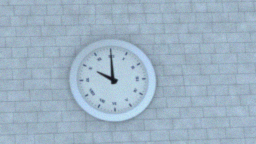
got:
10:00
